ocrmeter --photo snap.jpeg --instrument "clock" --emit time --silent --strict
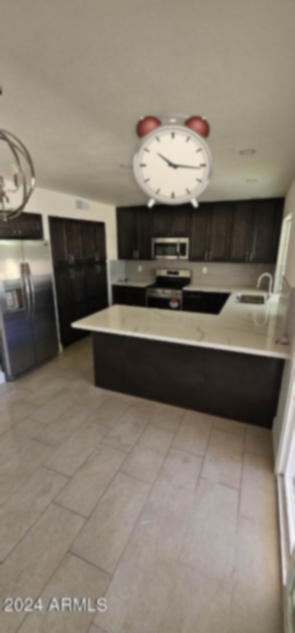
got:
10:16
